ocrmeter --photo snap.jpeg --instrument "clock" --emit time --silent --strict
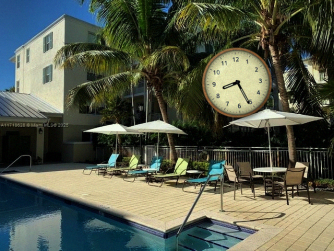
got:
8:26
